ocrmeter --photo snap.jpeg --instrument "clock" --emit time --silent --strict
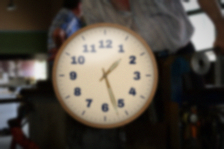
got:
1:27
